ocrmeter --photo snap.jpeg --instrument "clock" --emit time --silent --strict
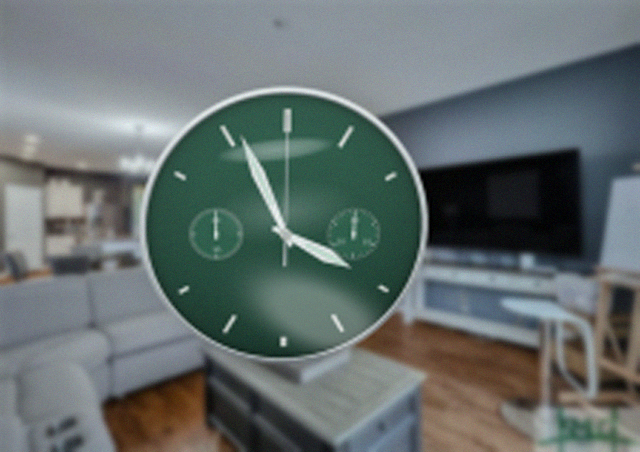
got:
3:56
